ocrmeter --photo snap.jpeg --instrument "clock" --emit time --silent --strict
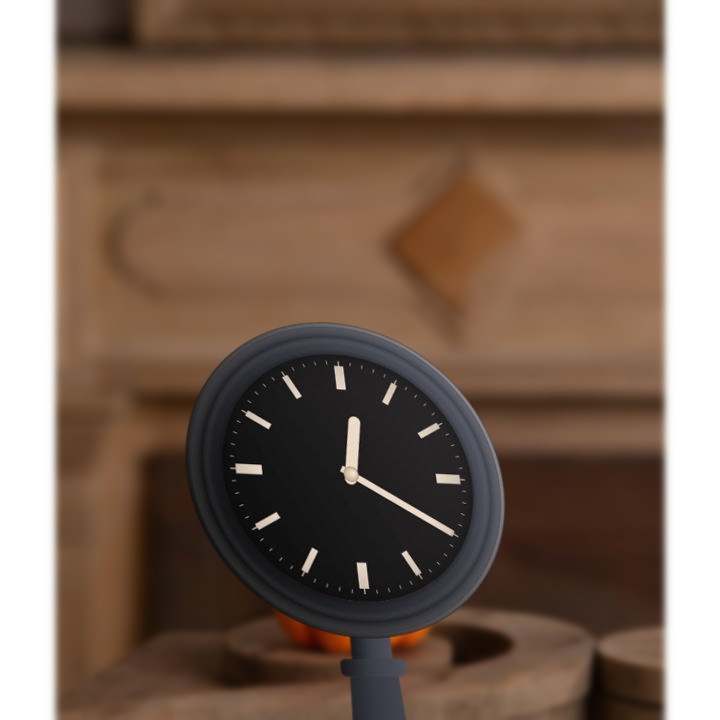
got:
12:20
